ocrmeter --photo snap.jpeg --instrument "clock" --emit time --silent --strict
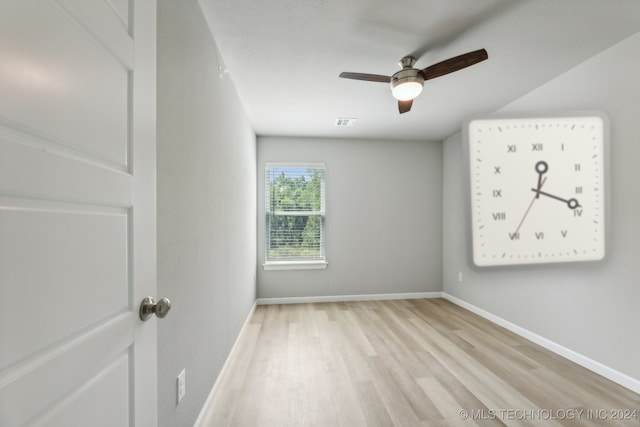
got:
12:18:35
